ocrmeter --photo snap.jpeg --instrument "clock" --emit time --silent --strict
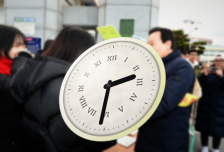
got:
2:31
